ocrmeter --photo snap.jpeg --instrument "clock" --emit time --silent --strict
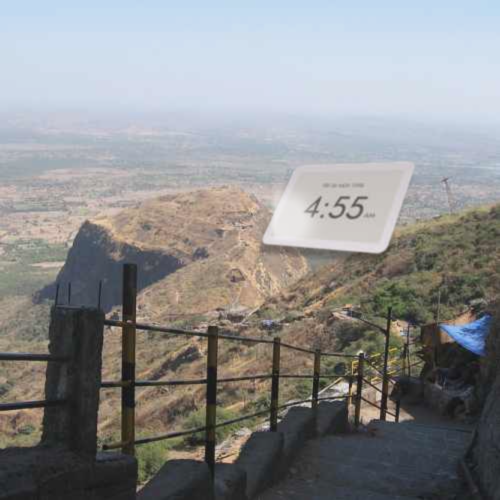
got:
4:55
